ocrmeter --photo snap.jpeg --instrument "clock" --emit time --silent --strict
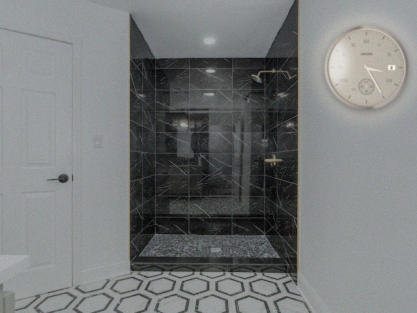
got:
3:25
